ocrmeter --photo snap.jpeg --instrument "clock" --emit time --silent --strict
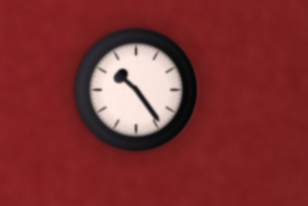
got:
10:24
